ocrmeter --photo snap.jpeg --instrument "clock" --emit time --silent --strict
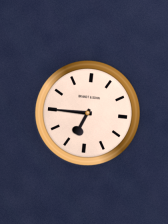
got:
6:45
